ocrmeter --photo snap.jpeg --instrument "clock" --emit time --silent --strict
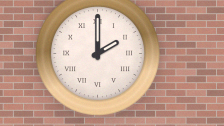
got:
2:00
